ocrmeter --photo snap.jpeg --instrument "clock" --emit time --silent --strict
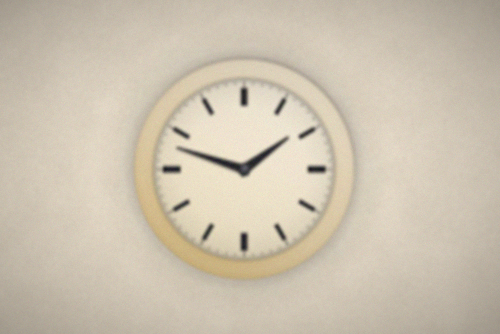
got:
1:48
